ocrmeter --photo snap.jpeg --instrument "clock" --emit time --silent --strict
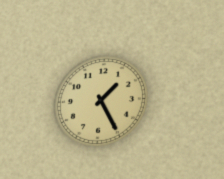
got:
1:25
